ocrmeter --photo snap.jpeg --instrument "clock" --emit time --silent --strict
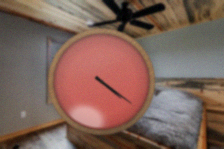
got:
4:21
